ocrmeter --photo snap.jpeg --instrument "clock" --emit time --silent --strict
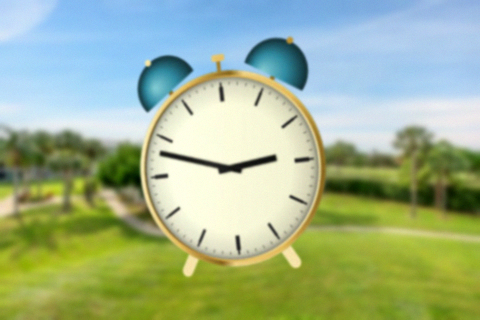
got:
2:48
